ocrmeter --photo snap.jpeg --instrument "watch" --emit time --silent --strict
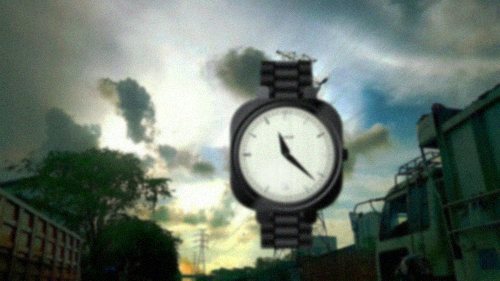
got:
11:22
